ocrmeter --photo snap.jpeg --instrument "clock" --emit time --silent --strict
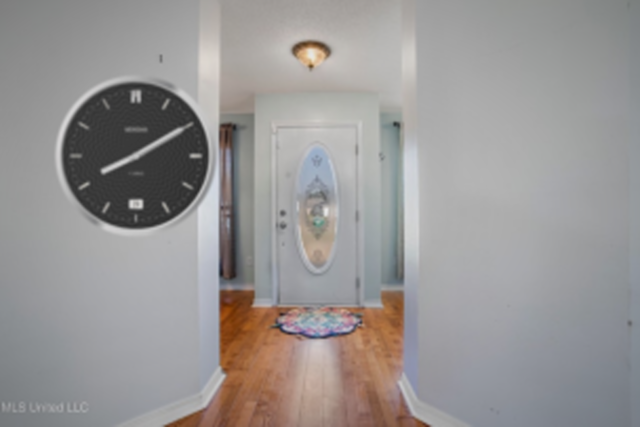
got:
8:10
